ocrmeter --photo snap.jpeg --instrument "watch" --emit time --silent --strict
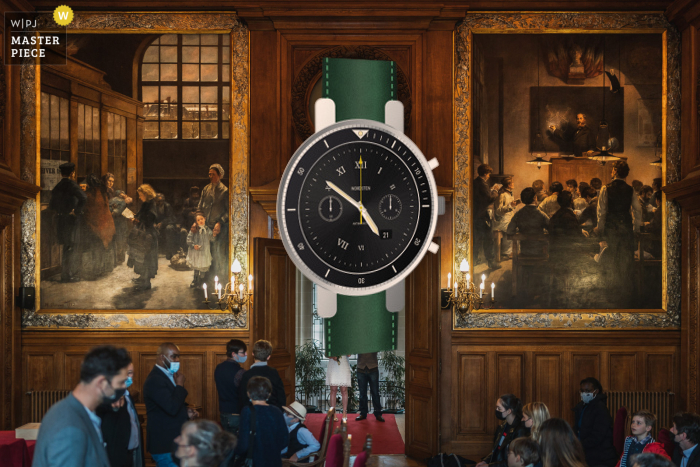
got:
4:51
